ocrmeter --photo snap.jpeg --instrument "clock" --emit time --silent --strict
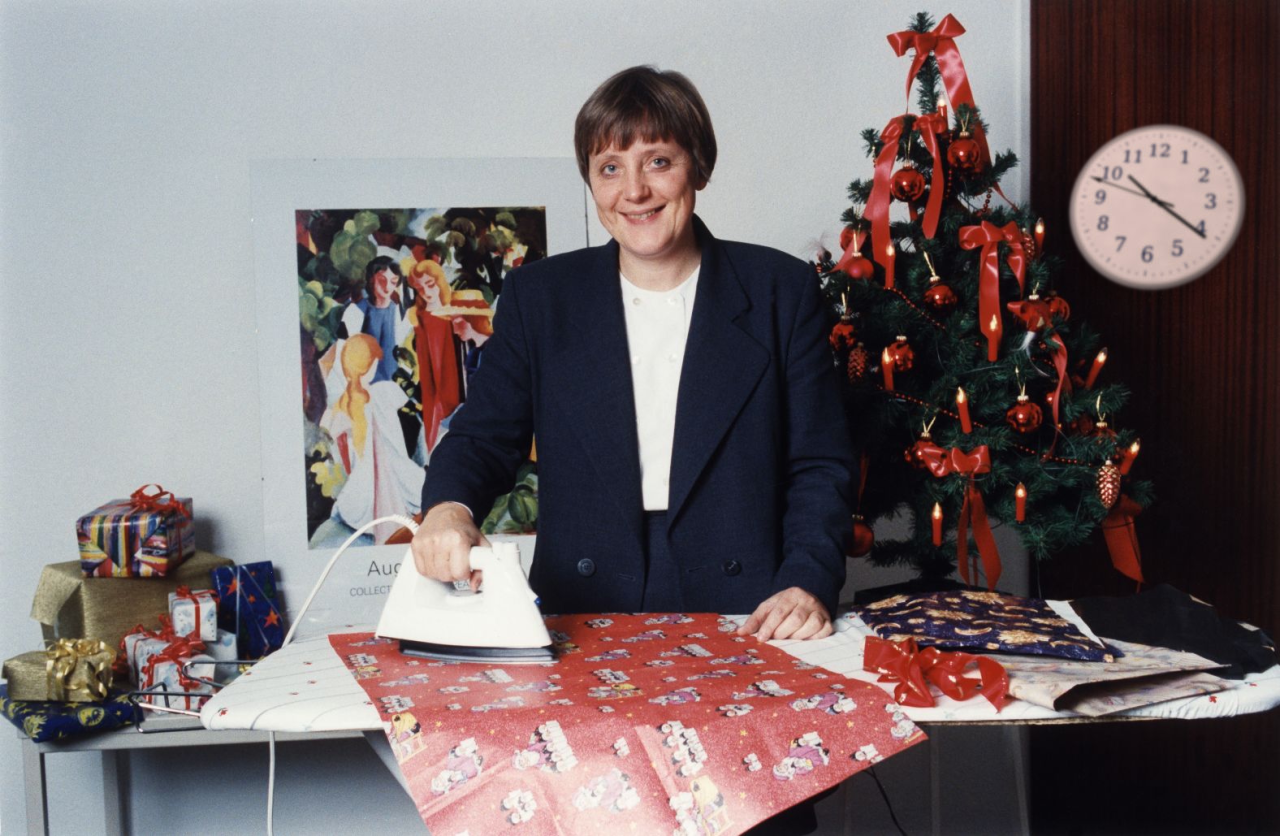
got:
10:20:48
